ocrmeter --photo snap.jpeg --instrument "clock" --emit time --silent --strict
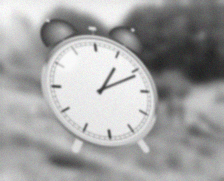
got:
1:11
